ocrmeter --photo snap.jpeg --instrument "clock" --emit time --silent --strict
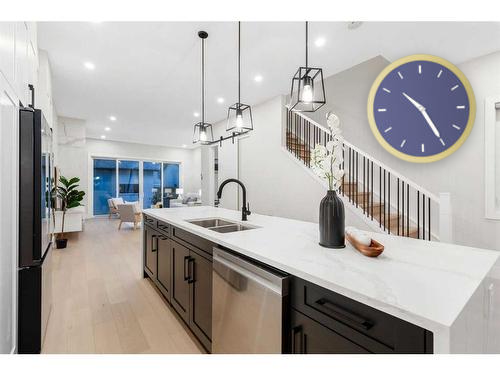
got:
10:25
